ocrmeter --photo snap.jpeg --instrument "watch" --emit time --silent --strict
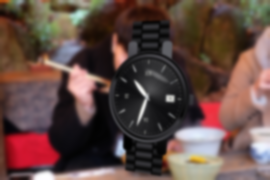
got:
10:33
